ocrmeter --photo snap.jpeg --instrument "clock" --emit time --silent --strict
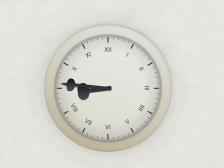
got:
8:46
